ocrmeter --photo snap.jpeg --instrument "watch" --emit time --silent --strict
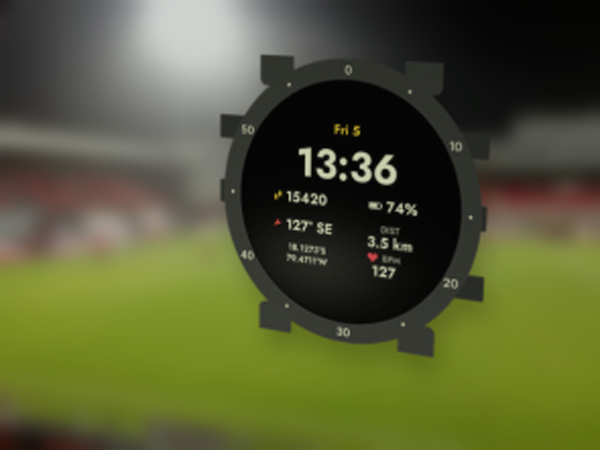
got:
13:36
